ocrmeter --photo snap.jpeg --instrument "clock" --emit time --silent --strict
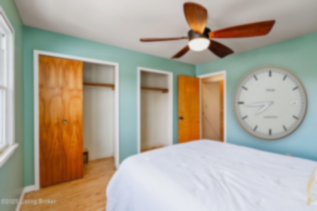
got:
7:44
